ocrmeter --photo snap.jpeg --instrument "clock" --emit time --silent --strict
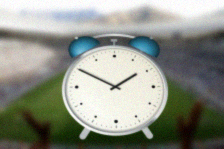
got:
1:50
